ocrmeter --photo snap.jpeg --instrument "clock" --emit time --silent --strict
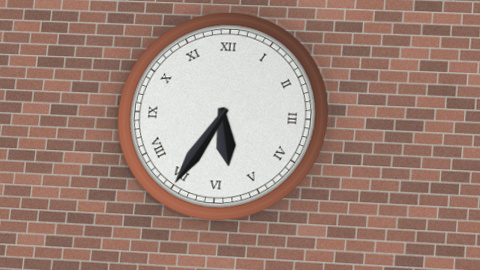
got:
5:35
